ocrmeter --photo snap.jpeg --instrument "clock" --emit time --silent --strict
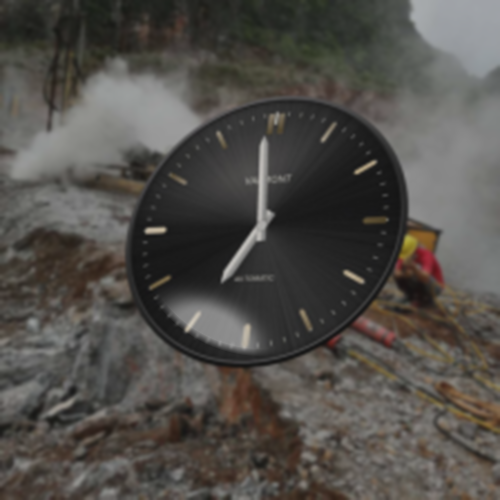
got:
6:59
